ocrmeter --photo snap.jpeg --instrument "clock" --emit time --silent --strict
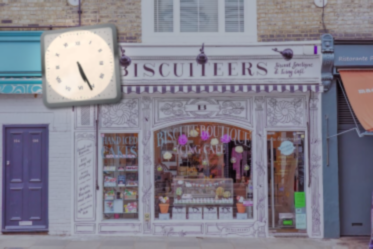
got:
5:26
